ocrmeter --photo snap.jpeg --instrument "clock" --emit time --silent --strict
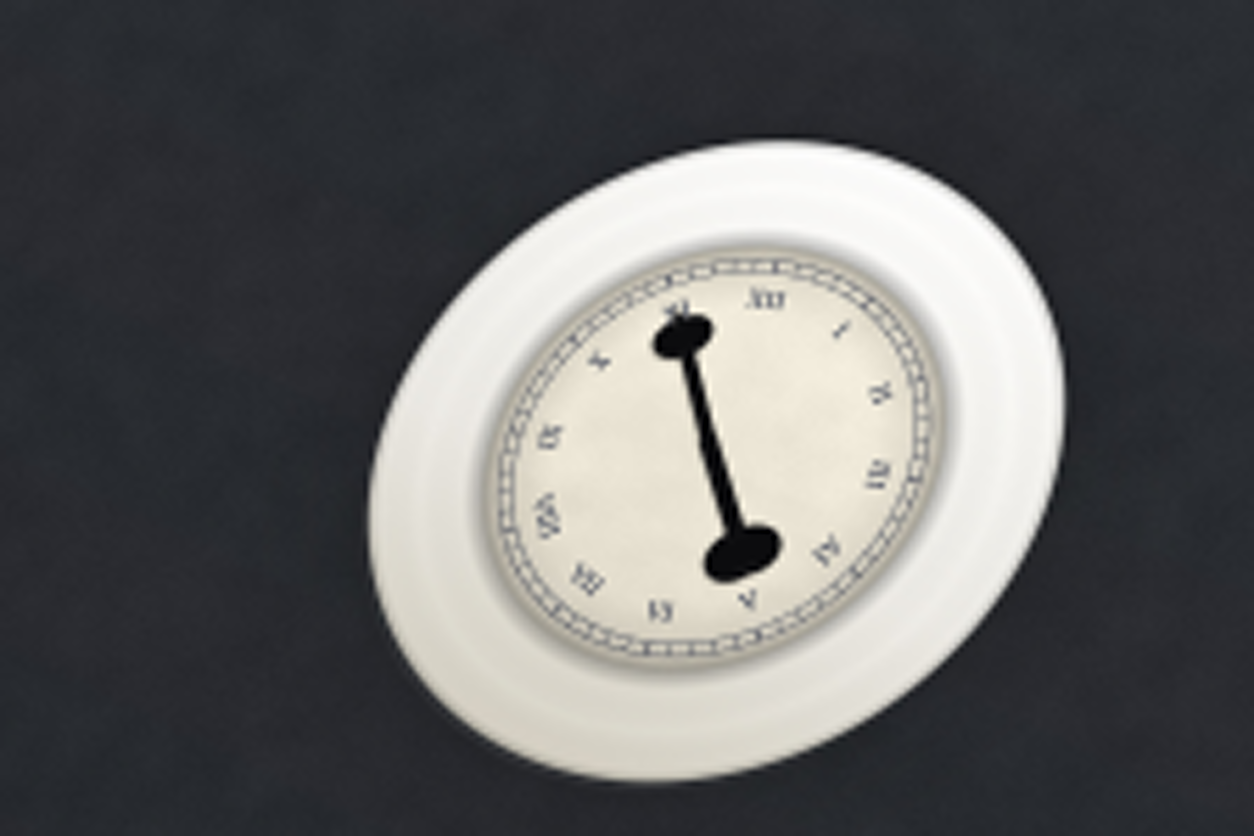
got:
4:55
